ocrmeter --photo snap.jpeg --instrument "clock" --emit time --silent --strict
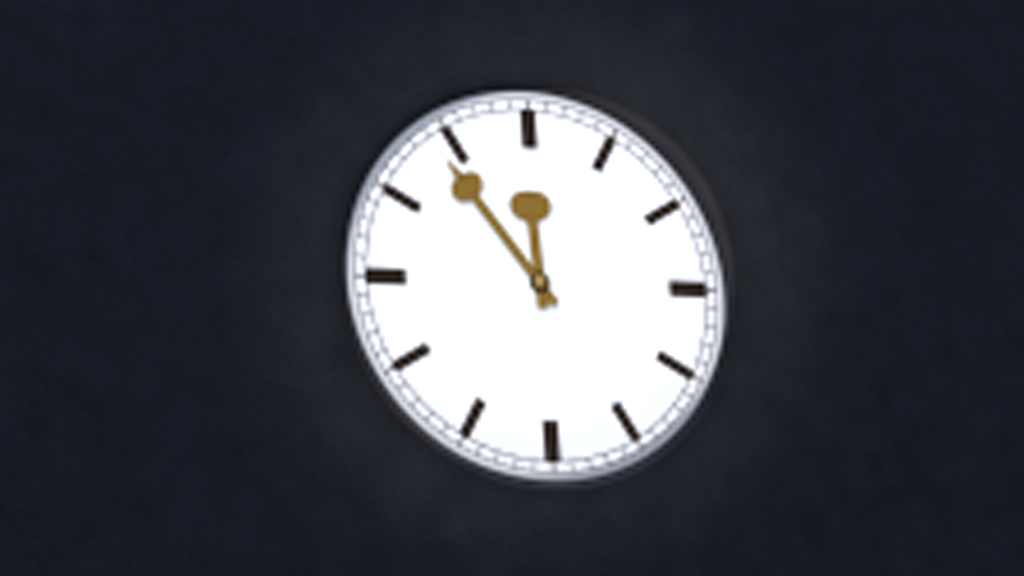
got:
11:54
